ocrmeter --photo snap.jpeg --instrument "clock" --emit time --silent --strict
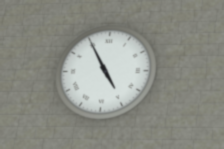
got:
4:55
